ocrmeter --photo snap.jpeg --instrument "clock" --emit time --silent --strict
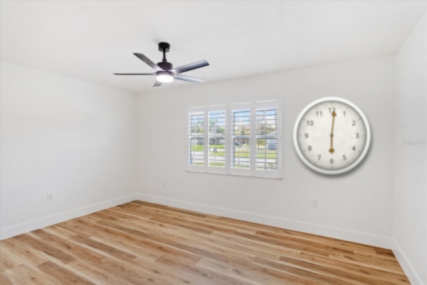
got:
6:01
